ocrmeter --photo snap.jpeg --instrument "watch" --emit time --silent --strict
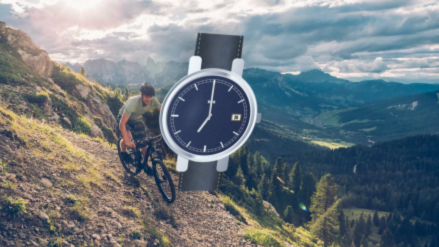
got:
7:00
